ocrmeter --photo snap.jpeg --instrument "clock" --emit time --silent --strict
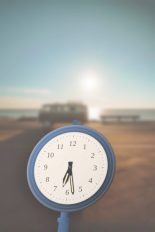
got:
6:28
